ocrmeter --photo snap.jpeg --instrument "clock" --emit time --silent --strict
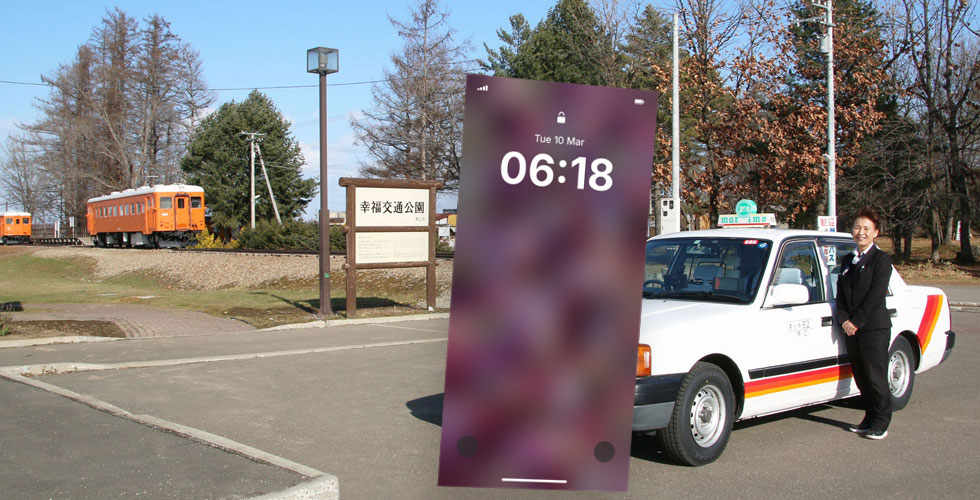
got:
6:18
